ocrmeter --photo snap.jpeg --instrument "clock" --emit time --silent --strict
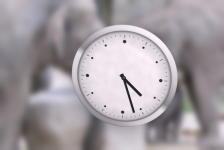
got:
4:27
